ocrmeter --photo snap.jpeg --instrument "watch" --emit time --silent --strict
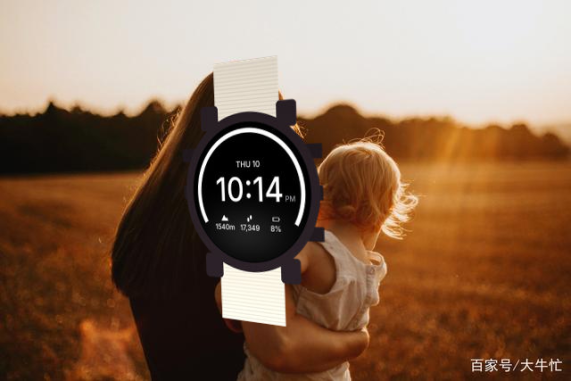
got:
10:14
